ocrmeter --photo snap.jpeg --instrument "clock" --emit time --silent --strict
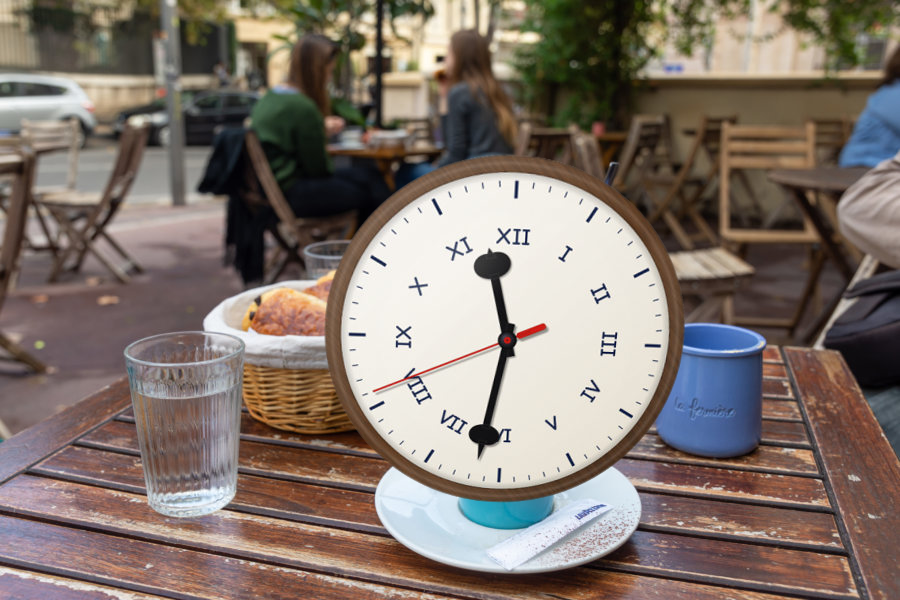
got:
11:31:41
